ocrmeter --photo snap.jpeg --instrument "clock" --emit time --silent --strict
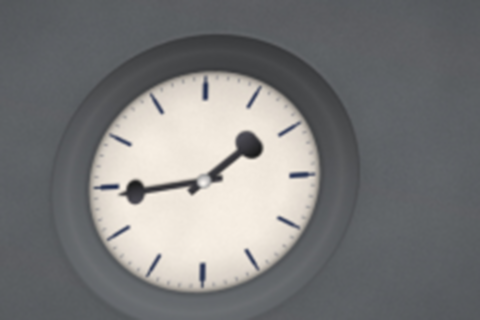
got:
1:44
